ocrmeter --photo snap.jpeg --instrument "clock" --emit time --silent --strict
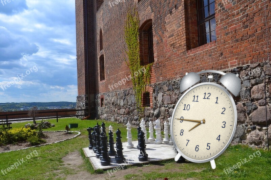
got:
7:45
